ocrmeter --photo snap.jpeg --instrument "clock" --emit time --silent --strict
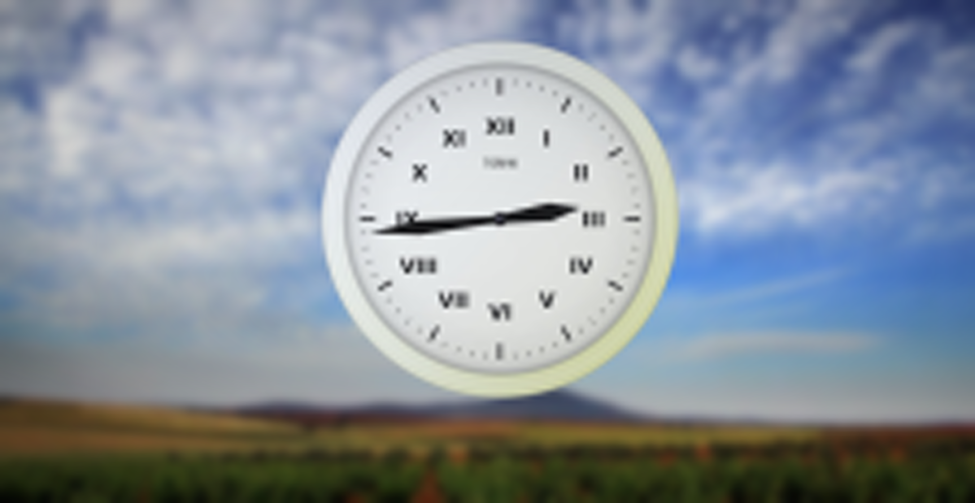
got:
2:44
